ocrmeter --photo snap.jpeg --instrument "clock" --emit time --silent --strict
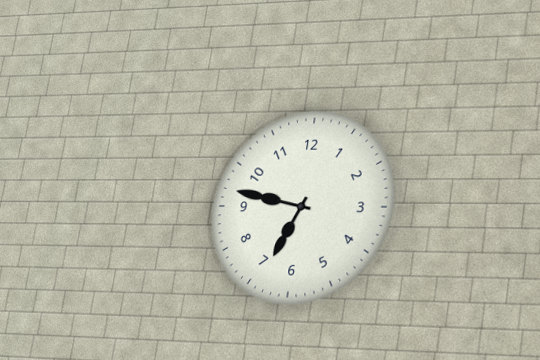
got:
6:47
